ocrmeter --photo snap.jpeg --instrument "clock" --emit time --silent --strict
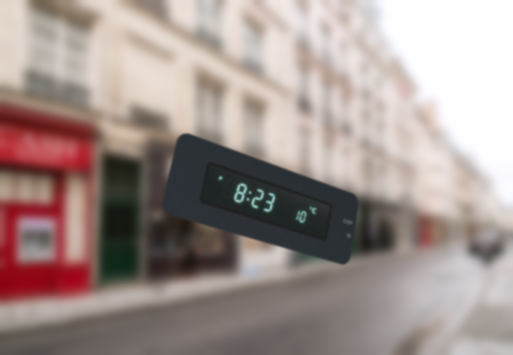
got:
8:23
